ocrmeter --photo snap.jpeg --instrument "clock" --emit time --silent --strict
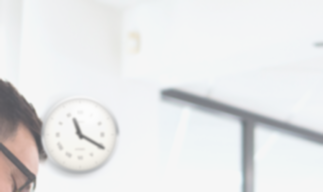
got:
11:20
